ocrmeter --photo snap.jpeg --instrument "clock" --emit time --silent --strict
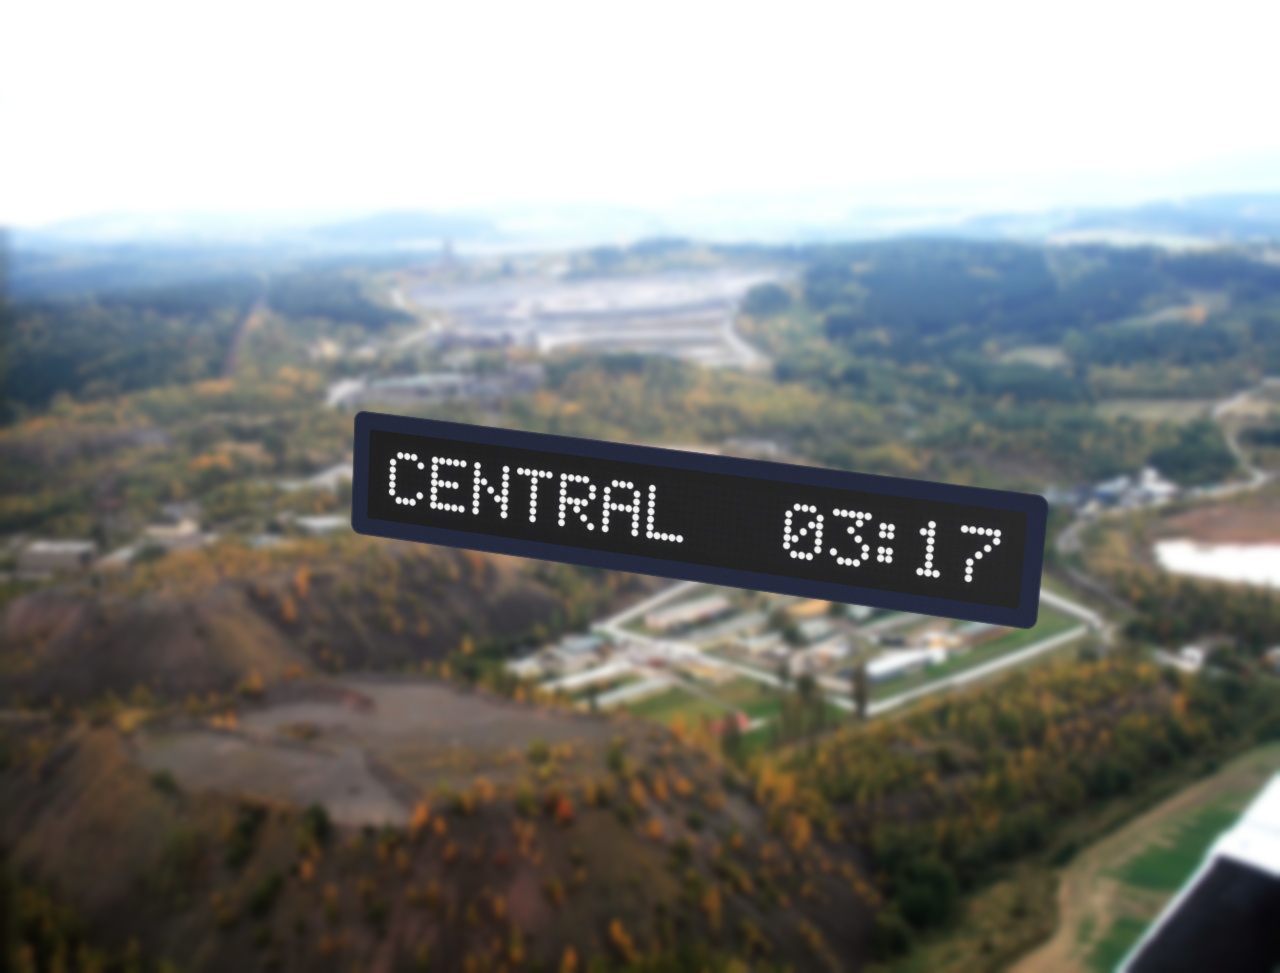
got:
3:17
